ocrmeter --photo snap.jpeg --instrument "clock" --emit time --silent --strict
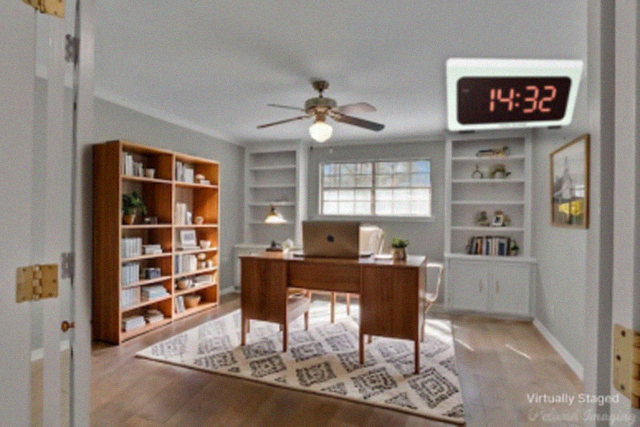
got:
14:32
